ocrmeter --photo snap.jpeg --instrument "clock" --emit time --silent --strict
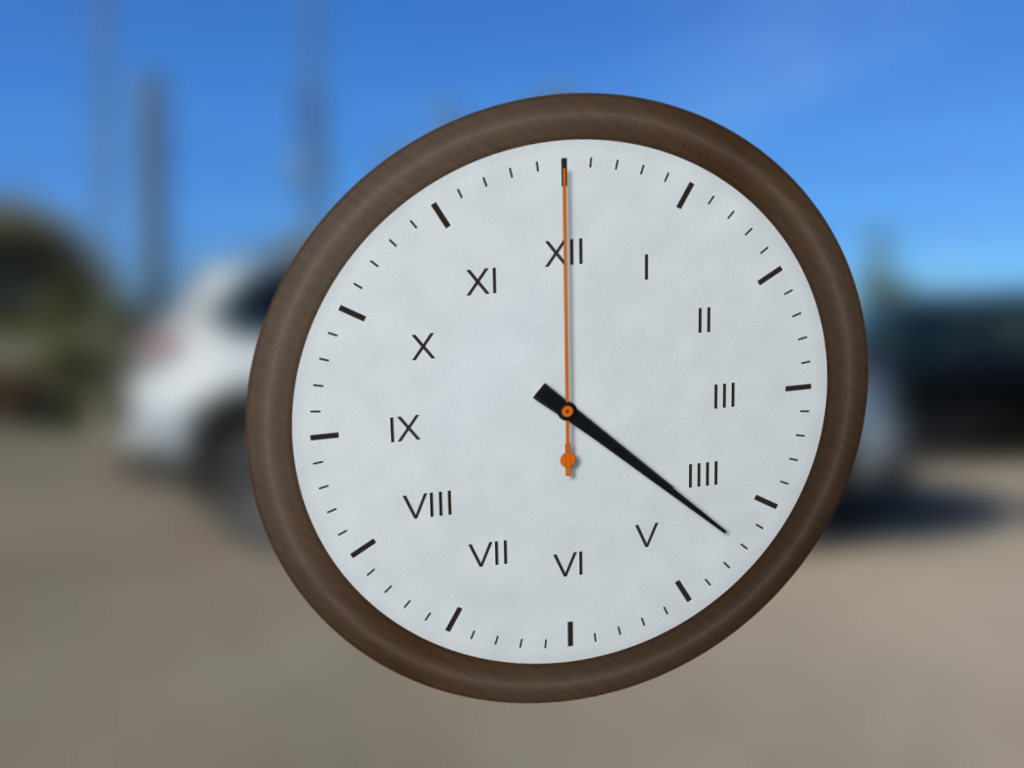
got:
4:22:00
